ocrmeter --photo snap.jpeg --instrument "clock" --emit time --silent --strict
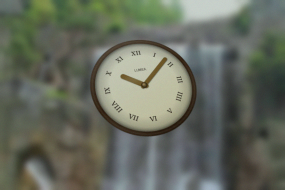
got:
10:08
